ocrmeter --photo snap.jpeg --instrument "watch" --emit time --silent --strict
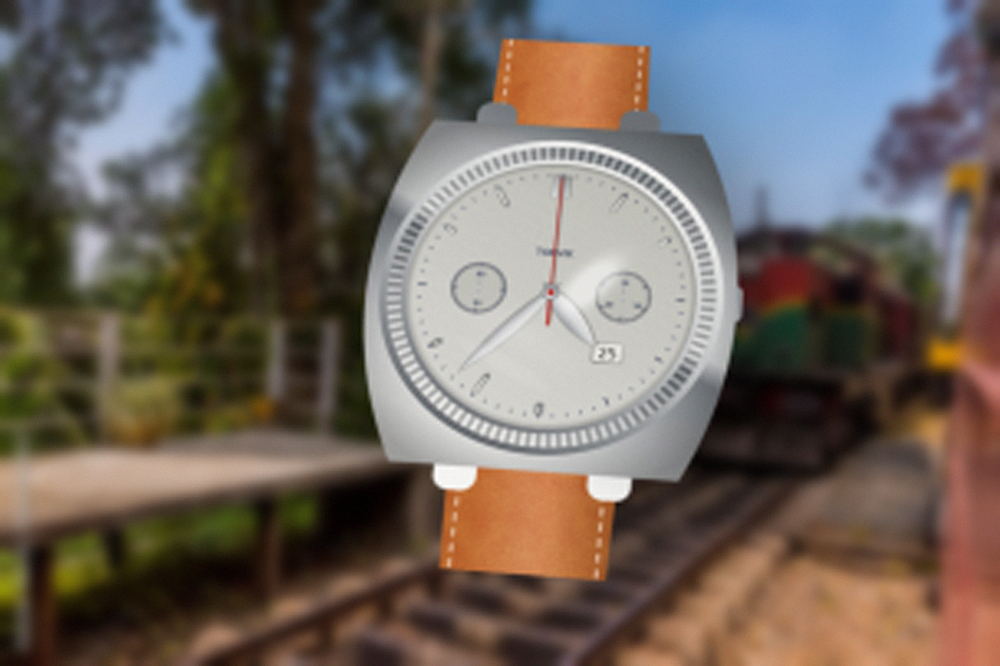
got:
4:37
